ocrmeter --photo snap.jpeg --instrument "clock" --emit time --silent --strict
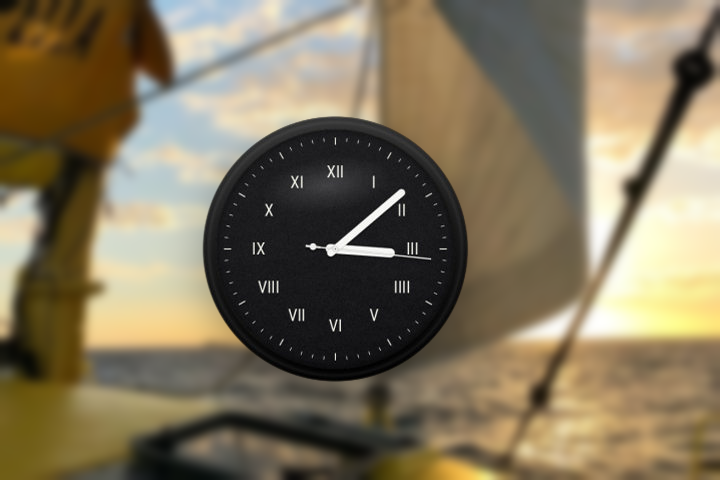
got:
3:08:16
